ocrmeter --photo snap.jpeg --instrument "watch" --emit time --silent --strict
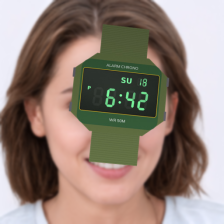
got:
6:42
